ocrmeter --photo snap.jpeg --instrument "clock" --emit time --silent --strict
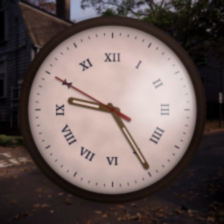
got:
9:24:50
